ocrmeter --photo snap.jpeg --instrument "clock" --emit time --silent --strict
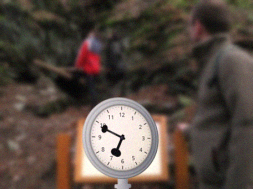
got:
6:49
